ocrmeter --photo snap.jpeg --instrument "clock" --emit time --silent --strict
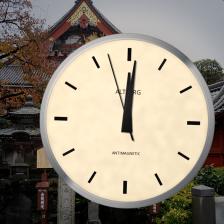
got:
12:00:57
